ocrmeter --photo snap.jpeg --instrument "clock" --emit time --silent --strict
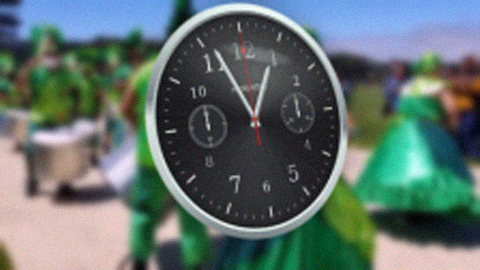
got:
12:56
